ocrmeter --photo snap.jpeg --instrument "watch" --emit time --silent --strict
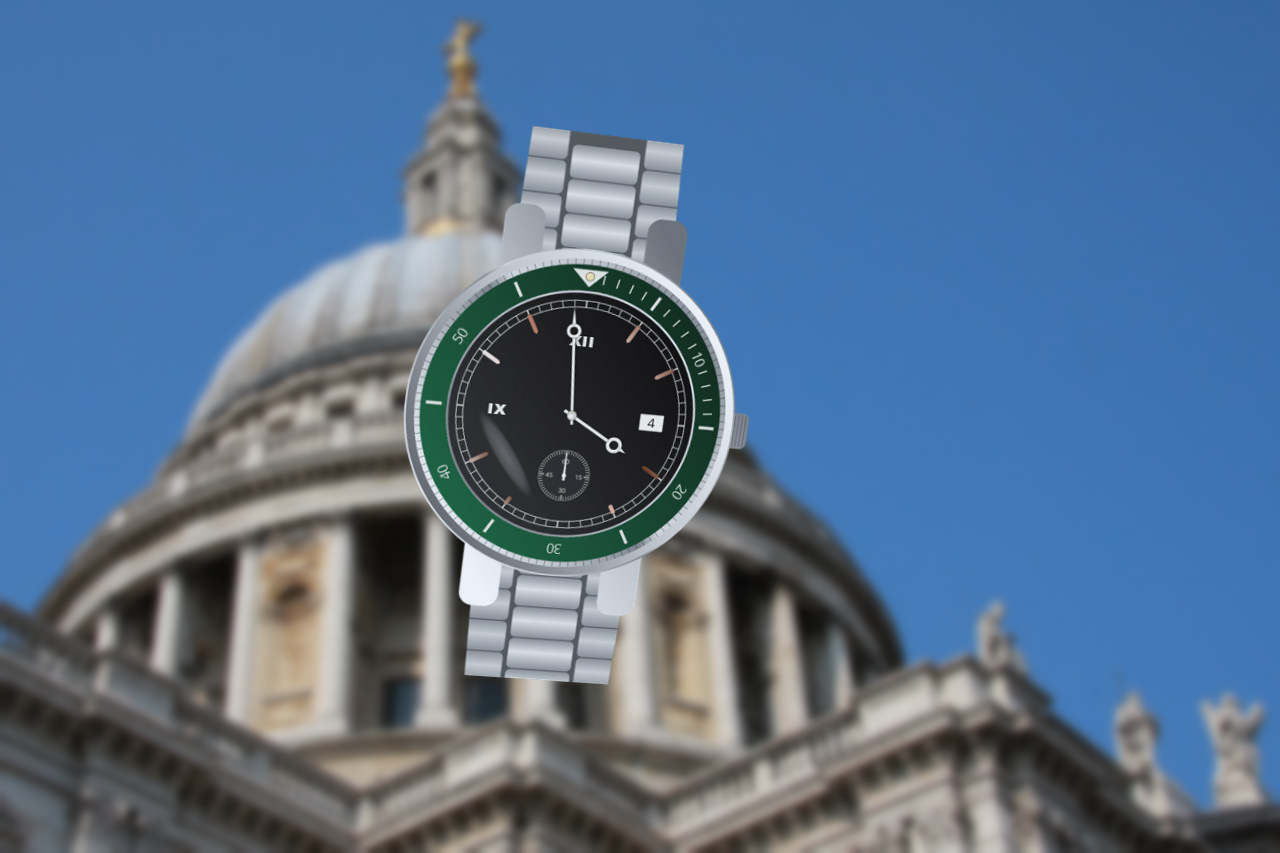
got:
3:59
